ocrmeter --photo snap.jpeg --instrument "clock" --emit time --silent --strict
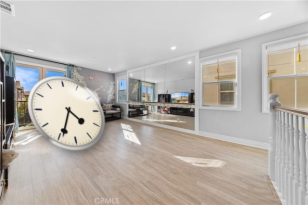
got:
4:34
